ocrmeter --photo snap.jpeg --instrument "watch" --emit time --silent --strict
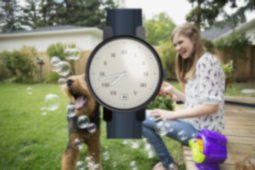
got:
7:43
